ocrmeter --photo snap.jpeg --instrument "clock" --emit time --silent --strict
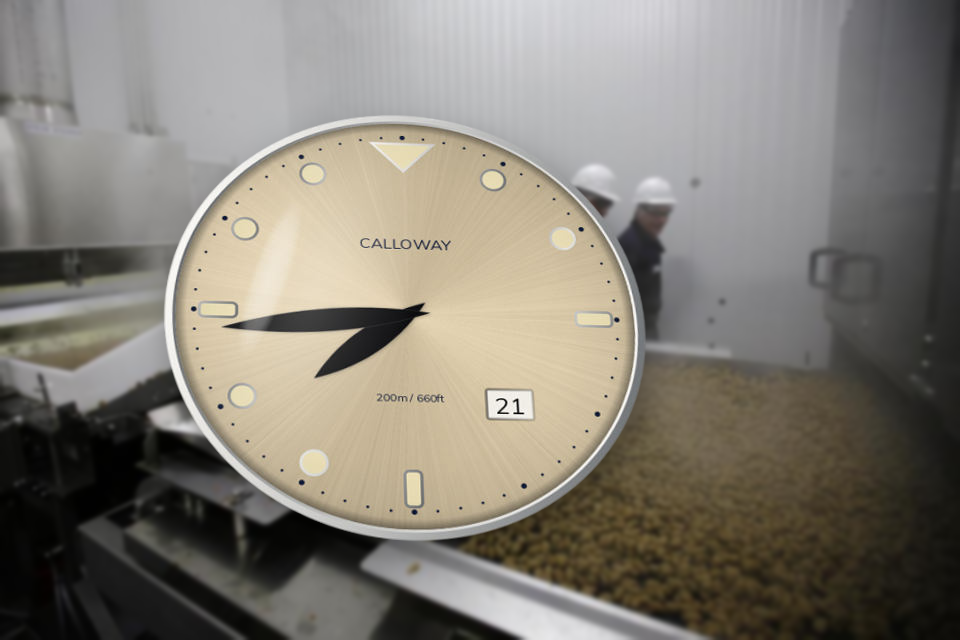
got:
7:44
